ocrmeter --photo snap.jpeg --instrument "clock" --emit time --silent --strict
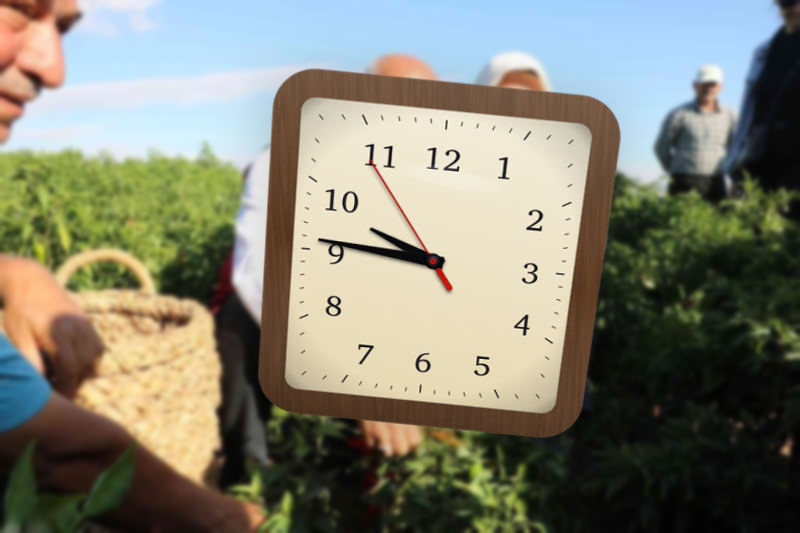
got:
9:45:54
